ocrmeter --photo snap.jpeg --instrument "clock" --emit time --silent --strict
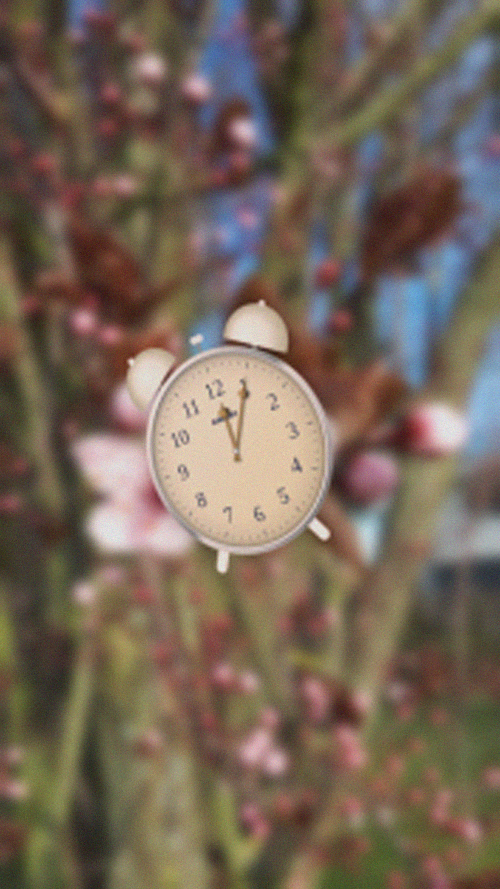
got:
12:05
